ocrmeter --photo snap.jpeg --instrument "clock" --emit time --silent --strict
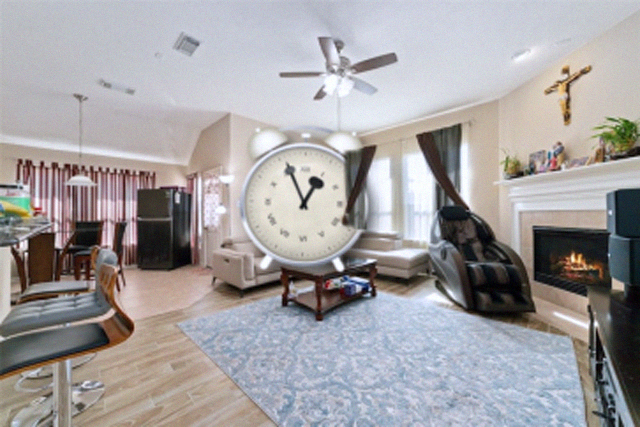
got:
12:56
